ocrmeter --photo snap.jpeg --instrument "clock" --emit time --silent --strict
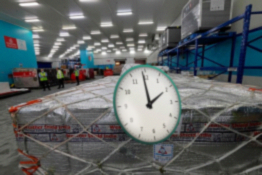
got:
1:59
